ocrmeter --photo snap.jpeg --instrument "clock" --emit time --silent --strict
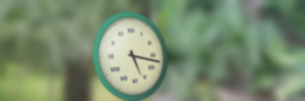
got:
5:17
